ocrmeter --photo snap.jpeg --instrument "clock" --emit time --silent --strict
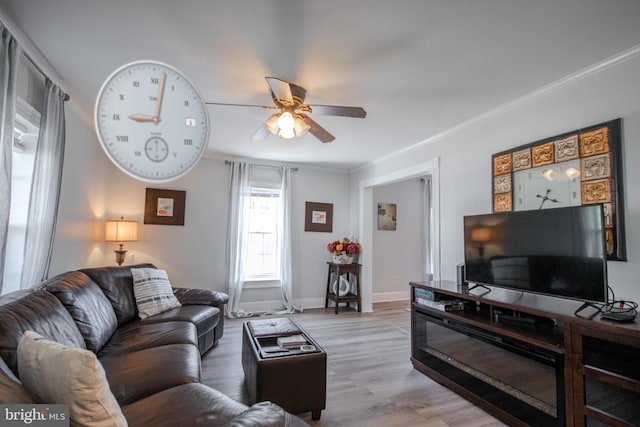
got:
9:02
